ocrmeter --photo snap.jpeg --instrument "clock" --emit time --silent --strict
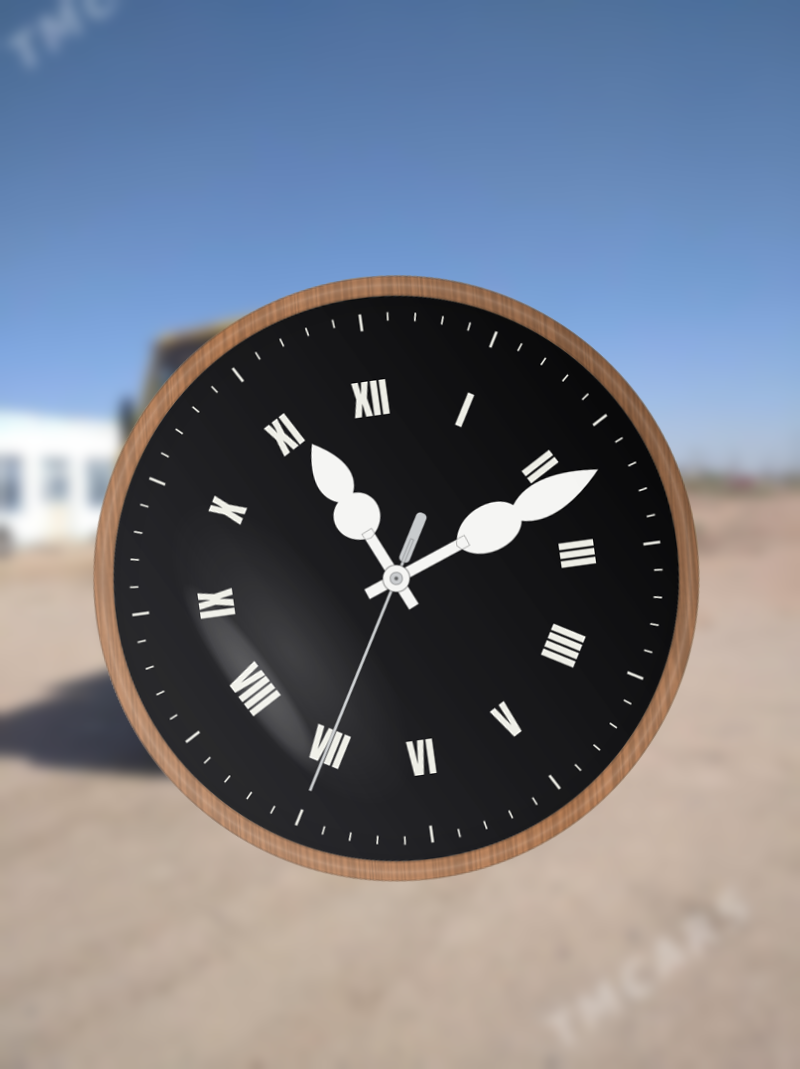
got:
11:11:35
